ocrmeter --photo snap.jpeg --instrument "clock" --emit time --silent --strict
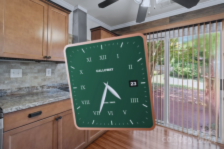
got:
4:34
